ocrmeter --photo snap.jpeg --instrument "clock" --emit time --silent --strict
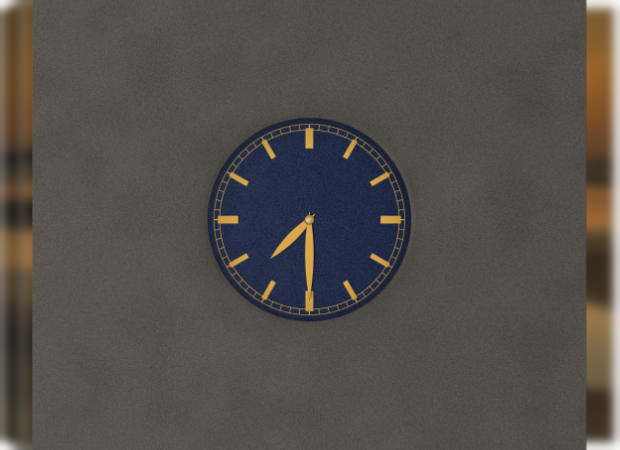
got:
7:30
